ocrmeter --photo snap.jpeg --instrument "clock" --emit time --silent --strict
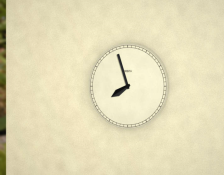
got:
7:57
